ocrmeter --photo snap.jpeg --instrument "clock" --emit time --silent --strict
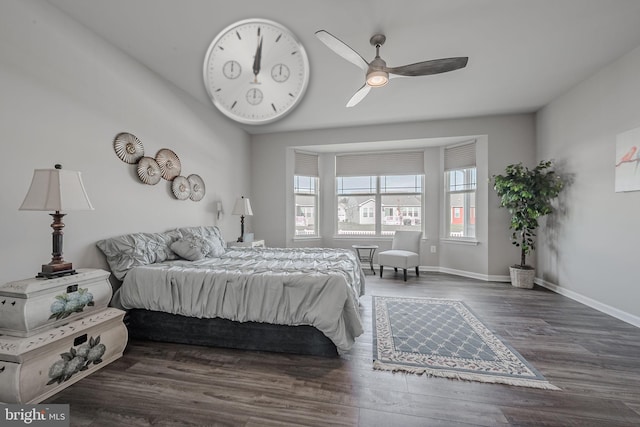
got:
12:01
